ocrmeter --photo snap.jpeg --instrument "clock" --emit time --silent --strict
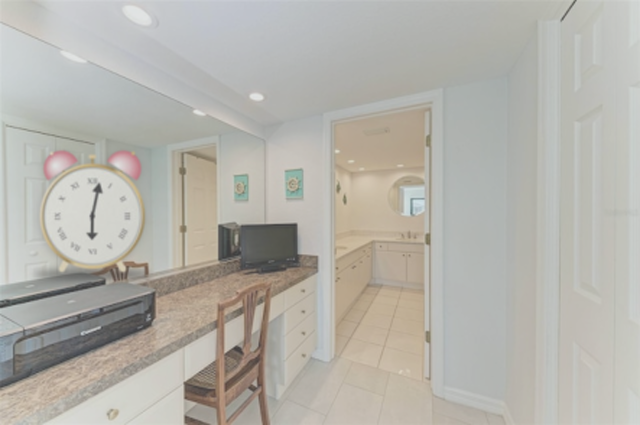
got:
6:02
